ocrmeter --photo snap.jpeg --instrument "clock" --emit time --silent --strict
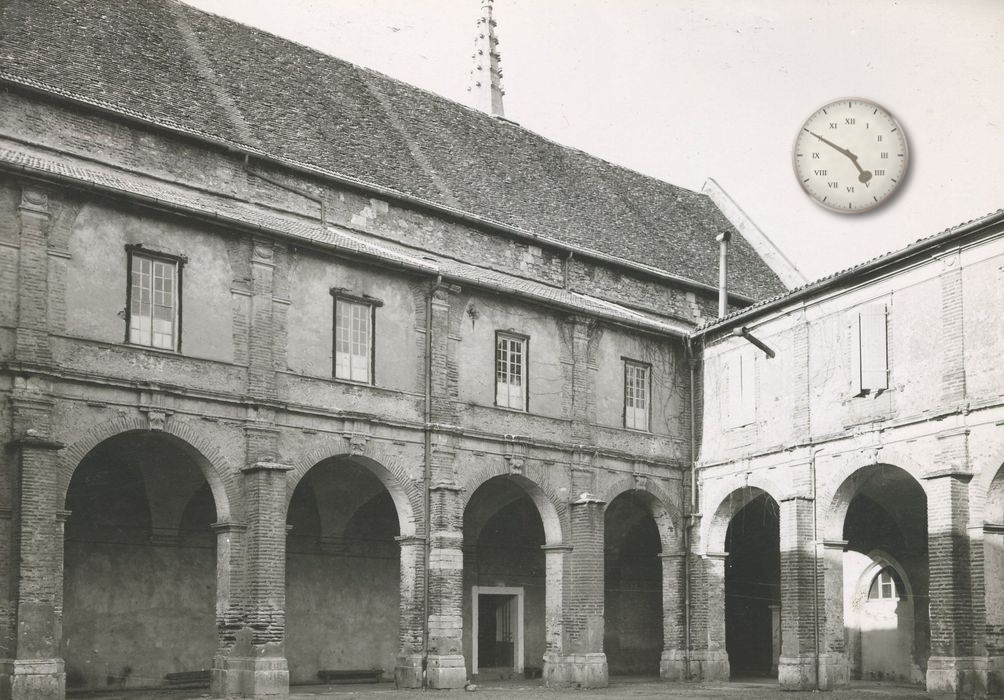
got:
4:50
